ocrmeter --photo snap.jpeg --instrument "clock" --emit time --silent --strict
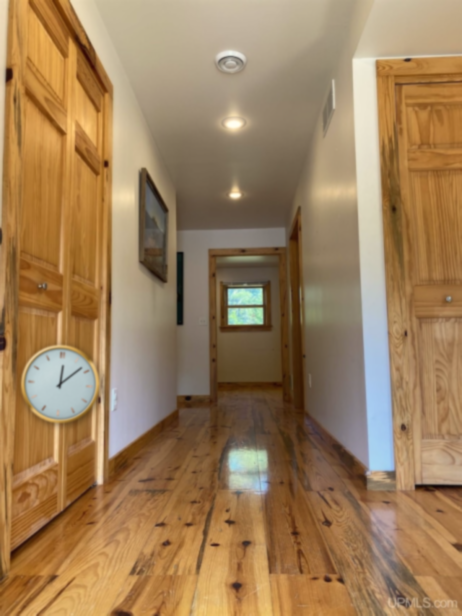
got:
12:08
